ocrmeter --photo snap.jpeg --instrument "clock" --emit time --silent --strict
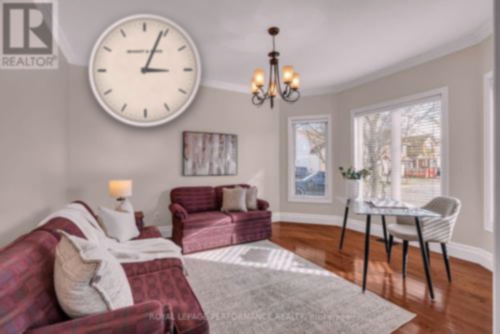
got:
3:04
